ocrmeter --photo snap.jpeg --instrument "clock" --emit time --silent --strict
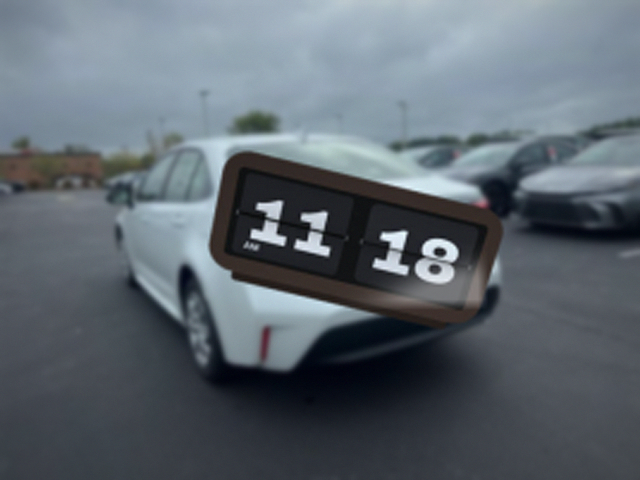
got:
11:18
